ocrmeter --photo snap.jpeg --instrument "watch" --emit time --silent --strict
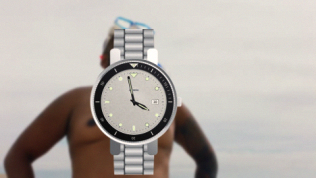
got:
3:58
